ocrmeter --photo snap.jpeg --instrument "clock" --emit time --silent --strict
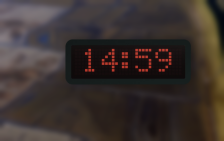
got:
14:59
